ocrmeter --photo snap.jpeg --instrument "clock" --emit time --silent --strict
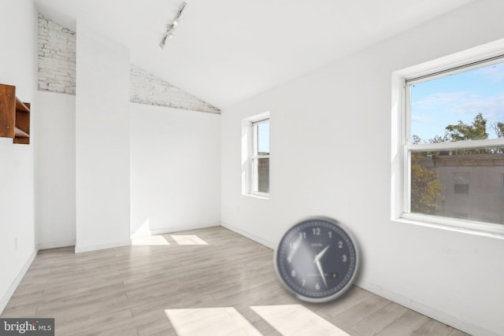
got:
1:27
